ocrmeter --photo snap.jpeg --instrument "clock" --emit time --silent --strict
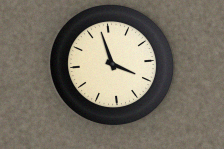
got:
3:58
